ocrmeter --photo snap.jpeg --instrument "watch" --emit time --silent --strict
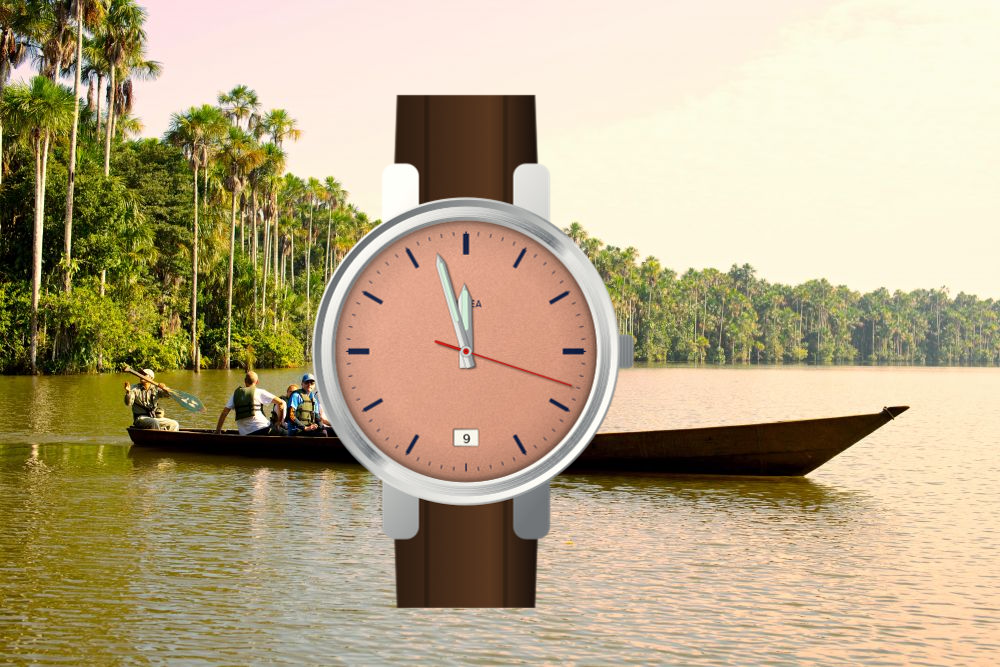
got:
11:57:18
